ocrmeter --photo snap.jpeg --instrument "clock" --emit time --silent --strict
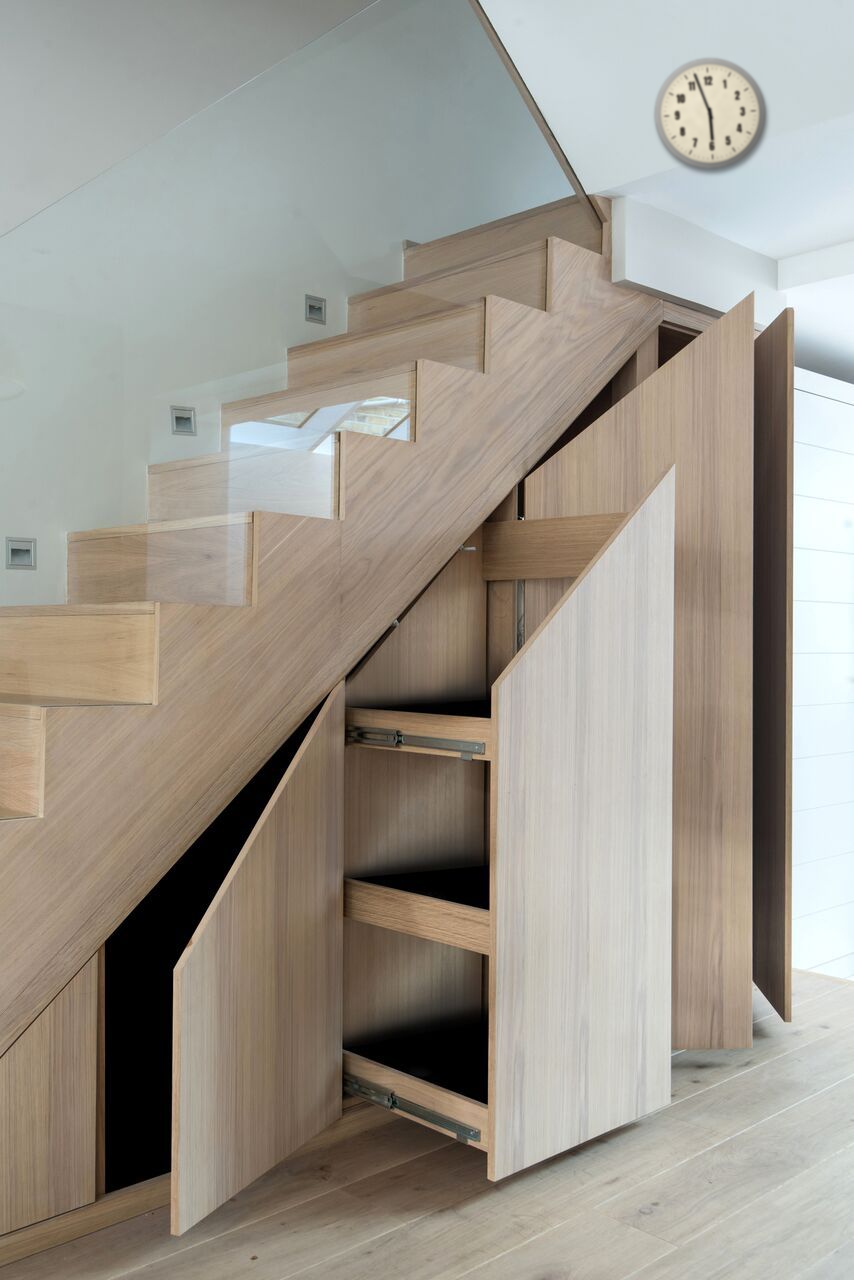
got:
5:57
